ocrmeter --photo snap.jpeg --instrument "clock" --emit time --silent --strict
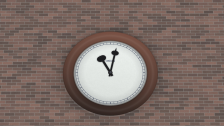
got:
11:02
